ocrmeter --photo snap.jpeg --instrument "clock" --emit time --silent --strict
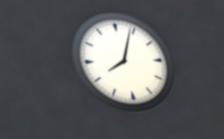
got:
8:04
